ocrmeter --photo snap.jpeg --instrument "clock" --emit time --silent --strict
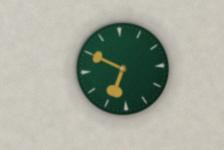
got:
6:50
